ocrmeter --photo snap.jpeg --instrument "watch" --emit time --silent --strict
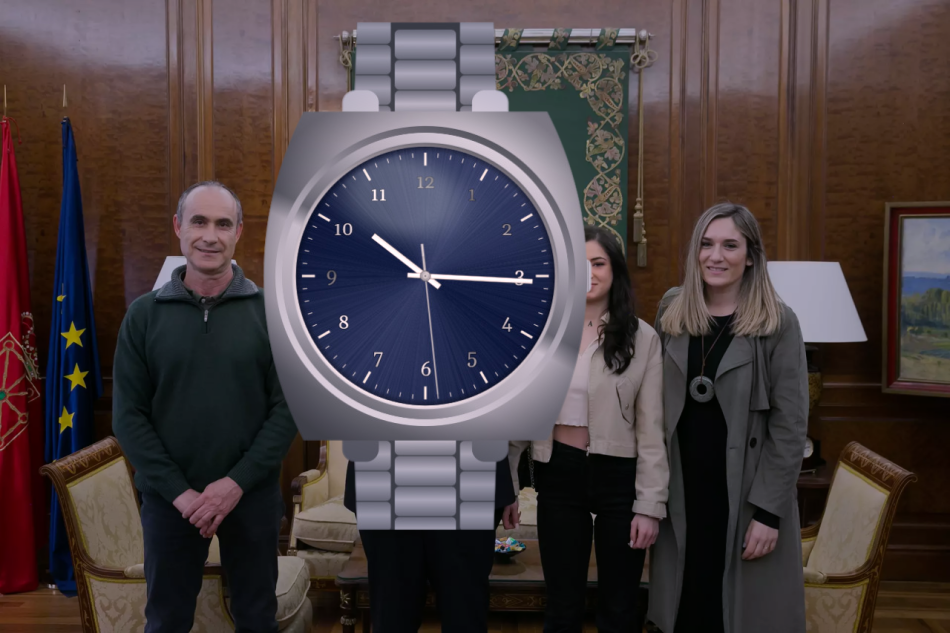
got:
10:15:29
